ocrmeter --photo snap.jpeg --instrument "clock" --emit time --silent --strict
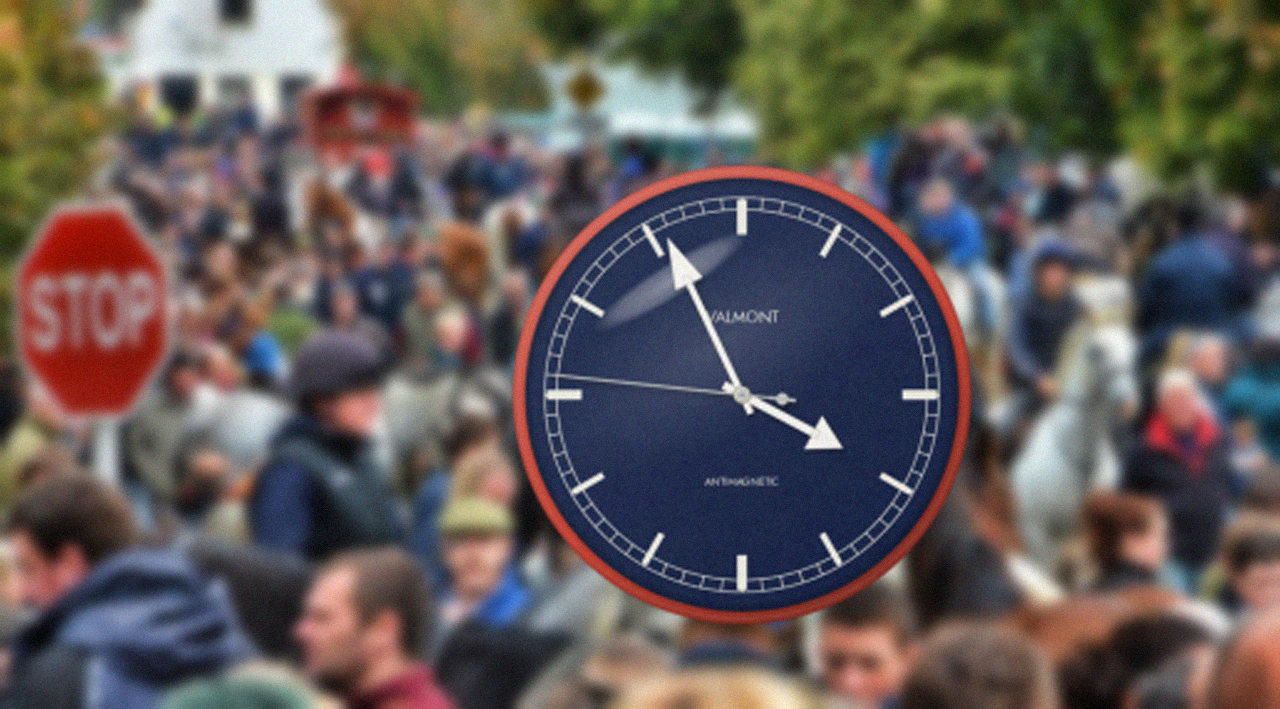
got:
3:55:46
